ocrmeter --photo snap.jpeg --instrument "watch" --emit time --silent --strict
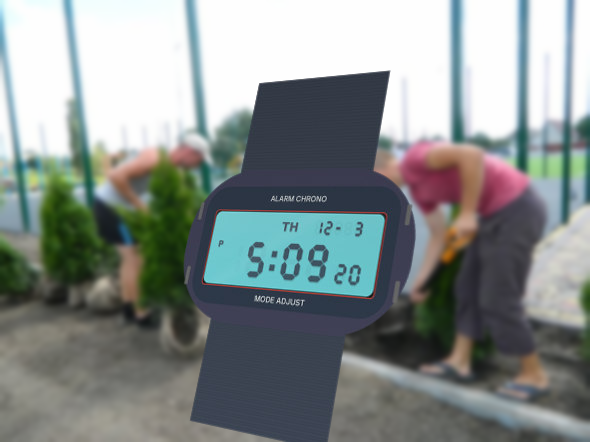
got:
5:09:20
